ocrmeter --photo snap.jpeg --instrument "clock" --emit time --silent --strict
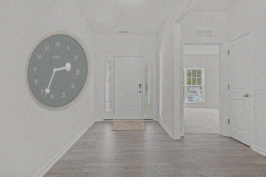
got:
2:33
